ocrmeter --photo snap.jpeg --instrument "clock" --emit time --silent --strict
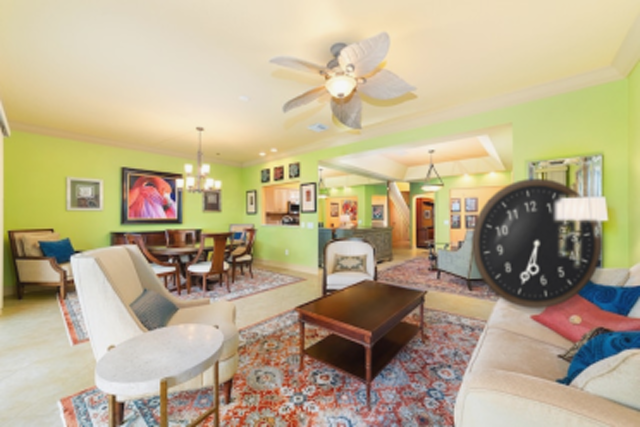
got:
6:35
